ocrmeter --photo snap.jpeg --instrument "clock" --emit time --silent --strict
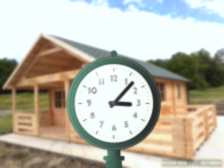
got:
3:07
